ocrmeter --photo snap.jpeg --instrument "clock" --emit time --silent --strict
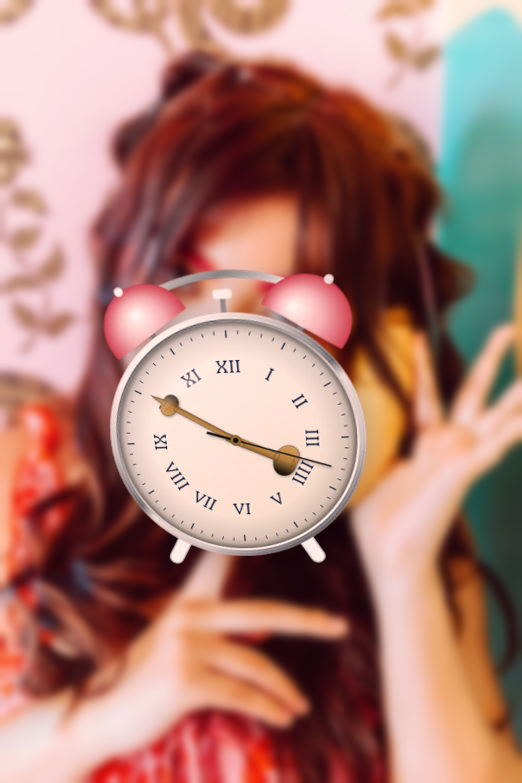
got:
3:50:18
